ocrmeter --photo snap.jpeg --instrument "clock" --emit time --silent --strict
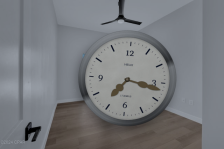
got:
7:17
